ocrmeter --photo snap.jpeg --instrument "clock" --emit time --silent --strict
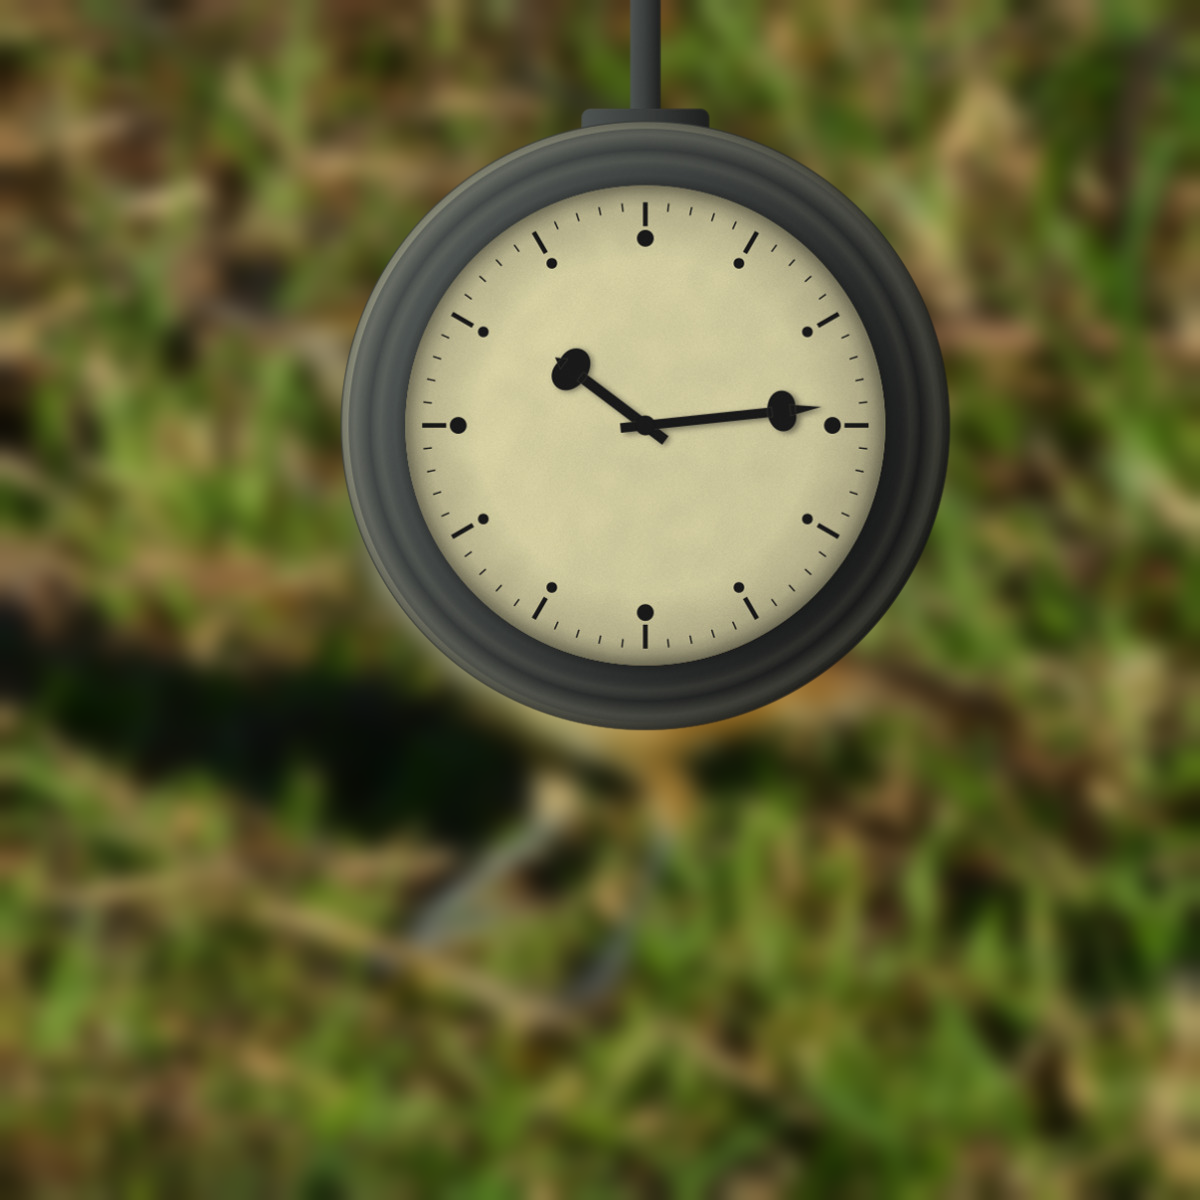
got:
10:14
